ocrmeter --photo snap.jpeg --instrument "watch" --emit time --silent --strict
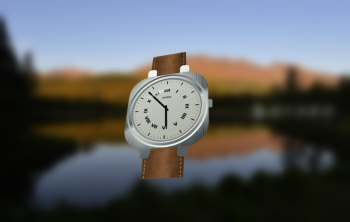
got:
5:53
